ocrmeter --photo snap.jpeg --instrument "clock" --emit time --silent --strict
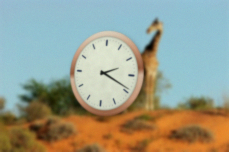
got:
2:19
